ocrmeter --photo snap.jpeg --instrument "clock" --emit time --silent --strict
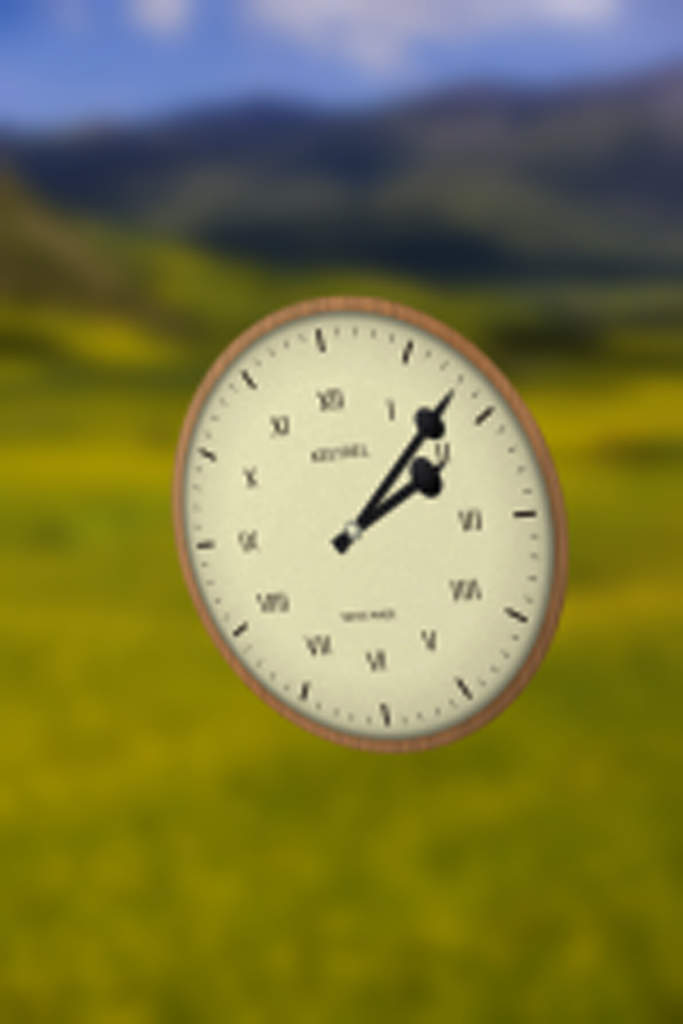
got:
2:08
